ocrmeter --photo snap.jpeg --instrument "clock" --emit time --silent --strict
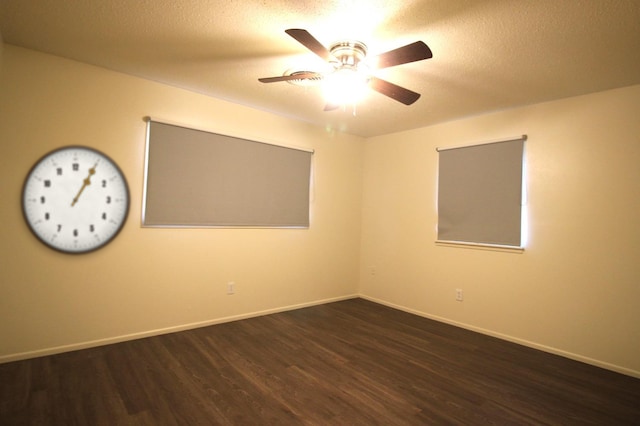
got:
1:05
